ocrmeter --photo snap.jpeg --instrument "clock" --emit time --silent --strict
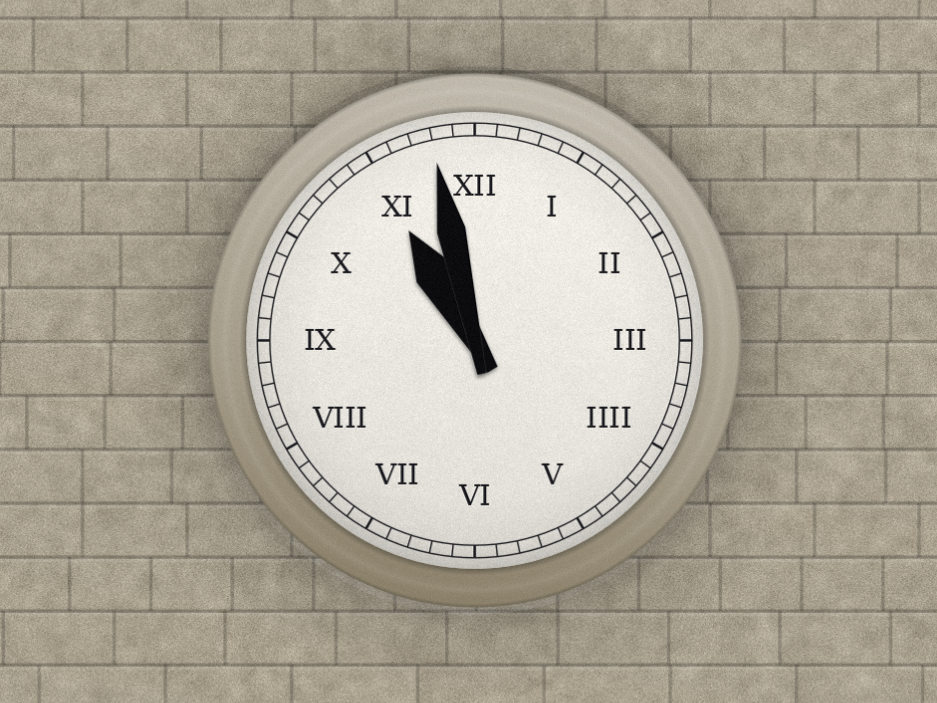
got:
10:58
